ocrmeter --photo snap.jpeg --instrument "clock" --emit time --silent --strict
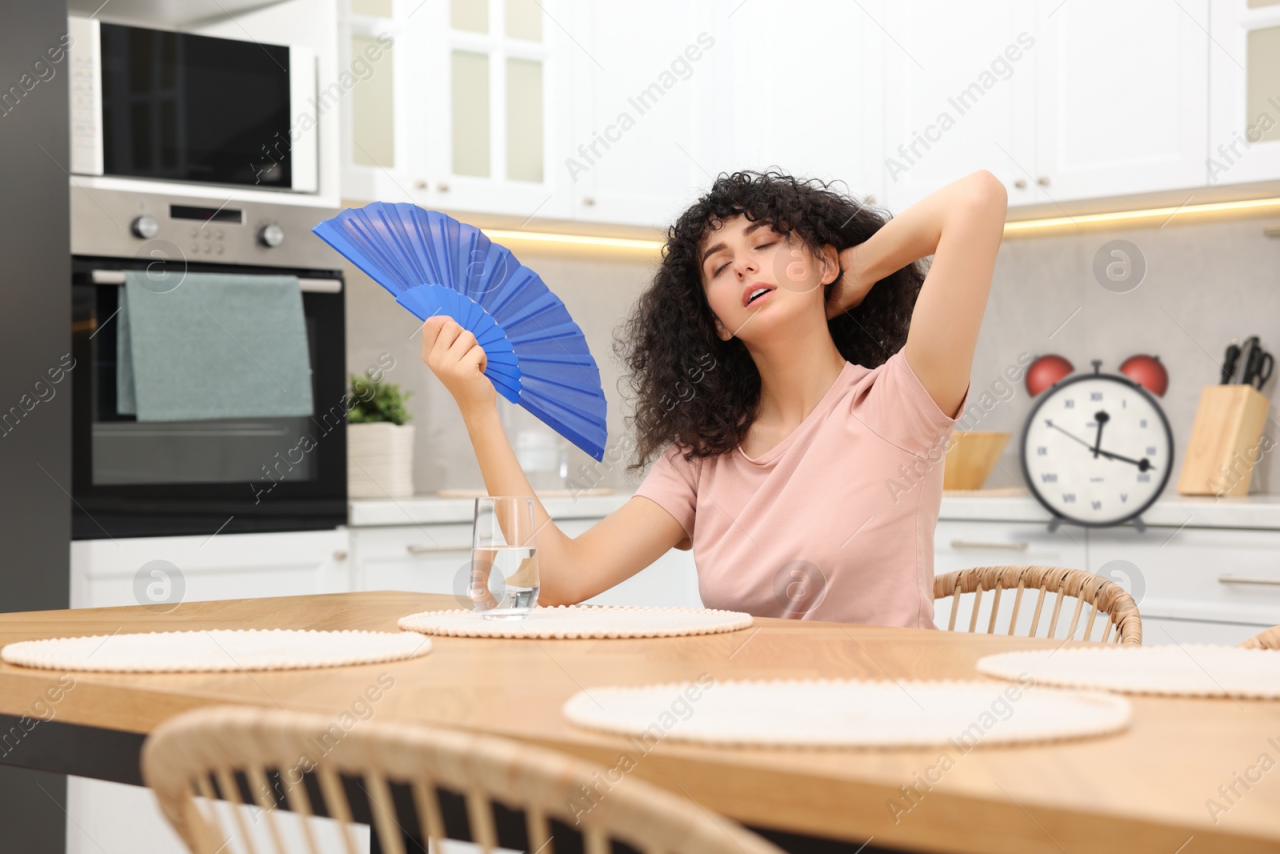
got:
12:17:50
